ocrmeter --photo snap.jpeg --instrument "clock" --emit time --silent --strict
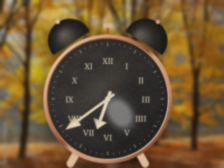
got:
6:39
